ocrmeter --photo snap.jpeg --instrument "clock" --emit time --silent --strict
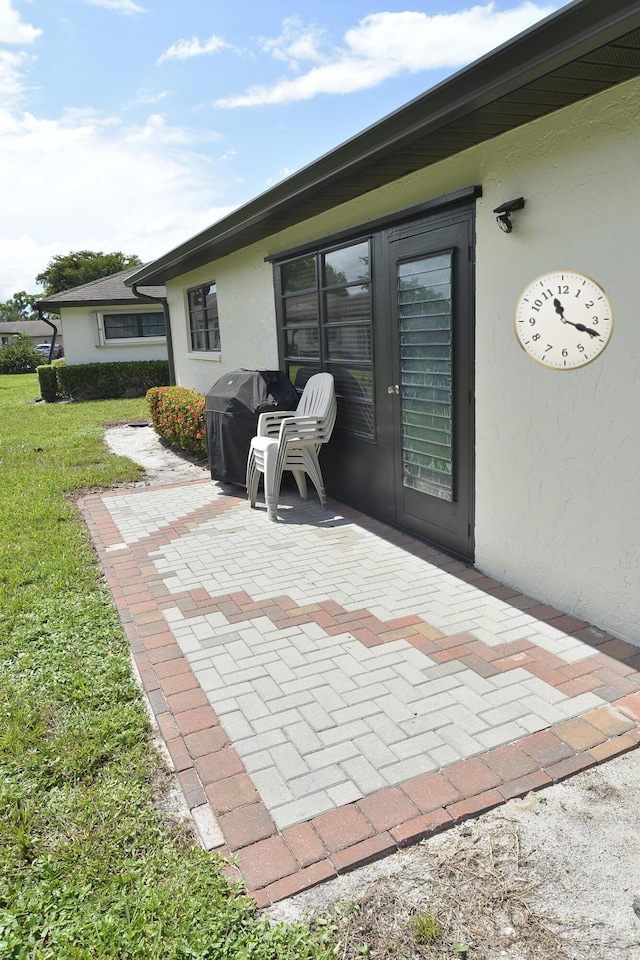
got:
11:19
